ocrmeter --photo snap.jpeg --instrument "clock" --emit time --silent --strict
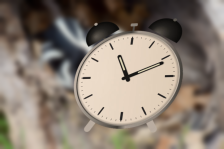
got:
11:11
